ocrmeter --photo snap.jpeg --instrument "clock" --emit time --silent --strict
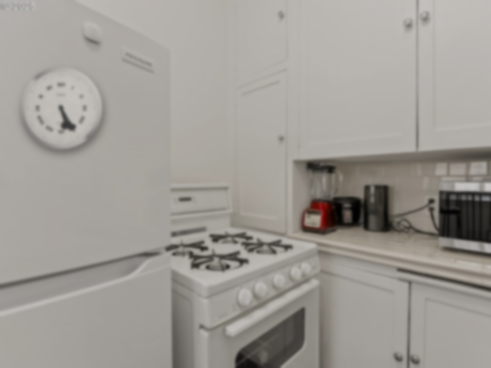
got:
5:25
